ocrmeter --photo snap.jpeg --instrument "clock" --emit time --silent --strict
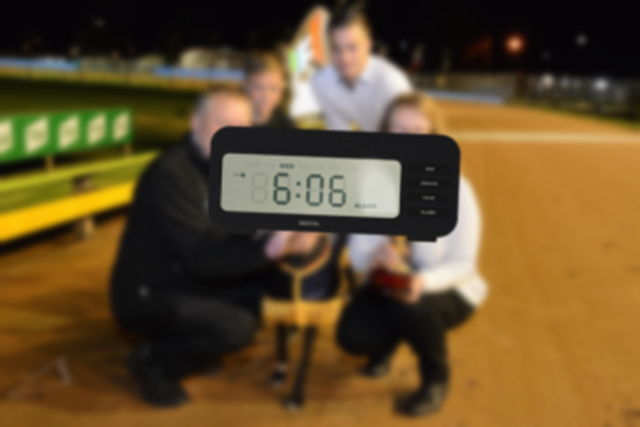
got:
6:06
